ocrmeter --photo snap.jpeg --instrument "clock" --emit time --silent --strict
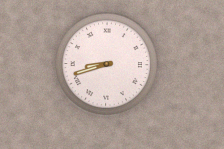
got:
8:42
